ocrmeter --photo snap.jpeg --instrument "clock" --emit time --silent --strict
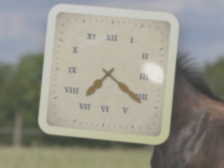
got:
7:21
